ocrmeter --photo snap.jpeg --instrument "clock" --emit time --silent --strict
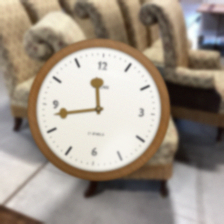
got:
11:43
